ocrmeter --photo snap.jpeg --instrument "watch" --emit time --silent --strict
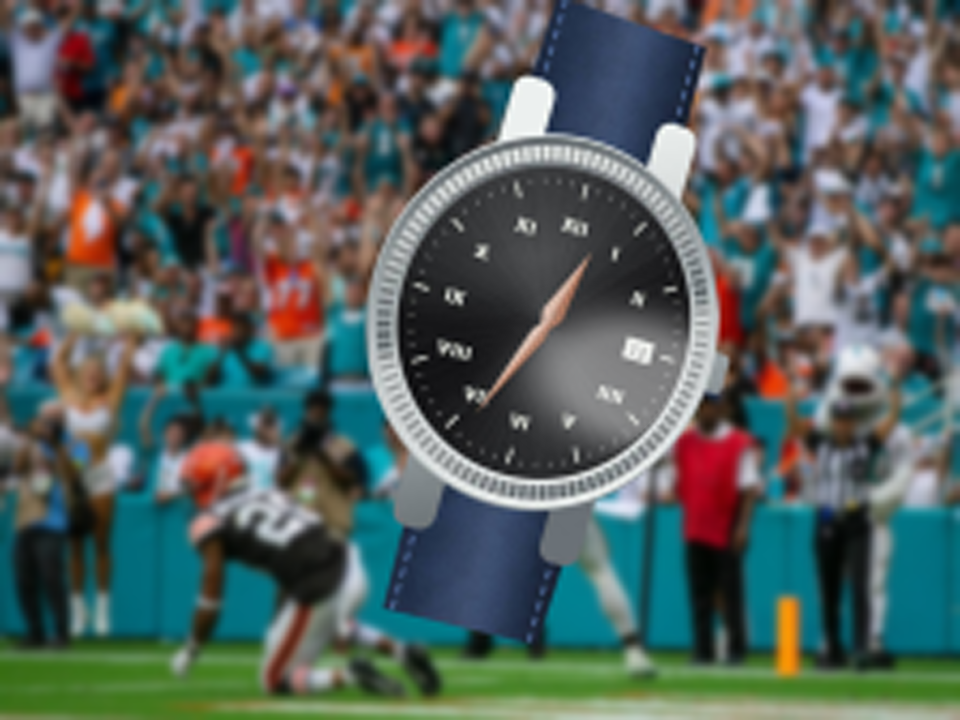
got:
12:34
